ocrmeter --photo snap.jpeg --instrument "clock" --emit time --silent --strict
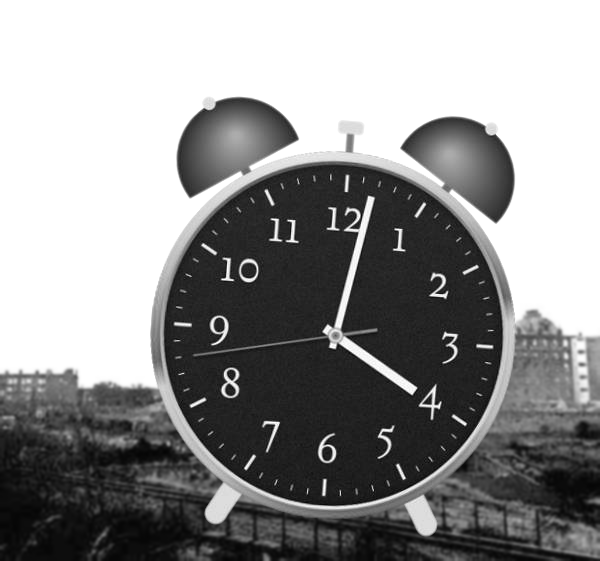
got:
4:01:43
